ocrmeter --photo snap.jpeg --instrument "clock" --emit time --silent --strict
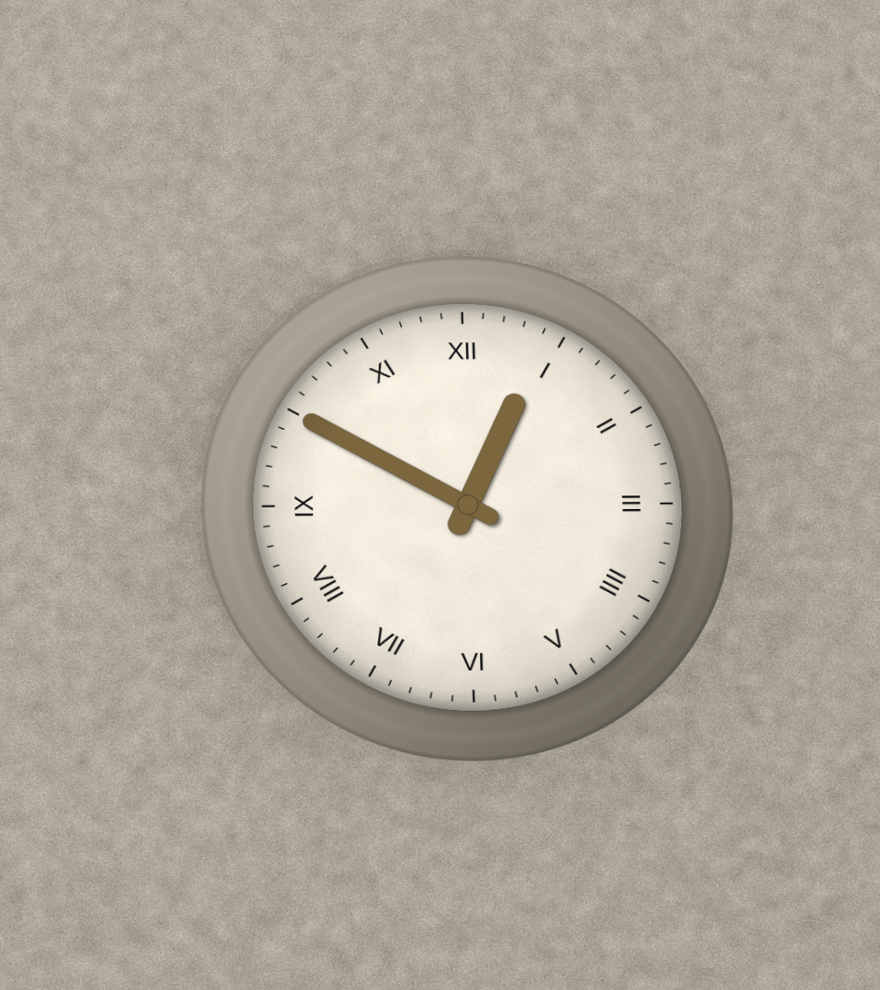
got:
12:50
